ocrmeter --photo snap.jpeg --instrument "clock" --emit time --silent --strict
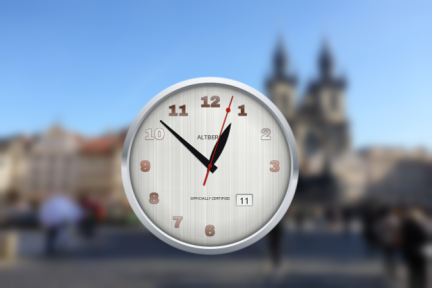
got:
12:52:03
